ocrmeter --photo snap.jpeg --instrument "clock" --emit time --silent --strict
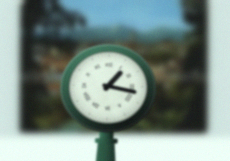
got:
1:17
